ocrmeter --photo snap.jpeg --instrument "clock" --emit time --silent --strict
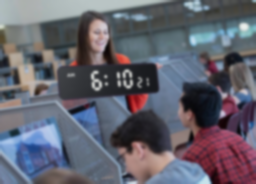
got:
6:10
